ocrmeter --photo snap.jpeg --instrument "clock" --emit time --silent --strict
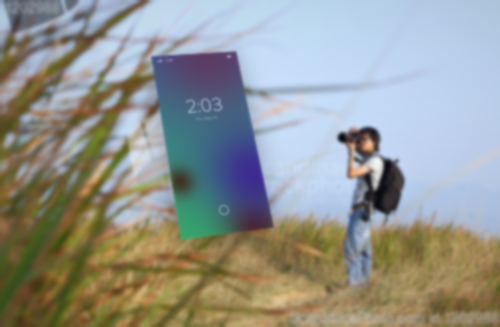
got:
2:03
